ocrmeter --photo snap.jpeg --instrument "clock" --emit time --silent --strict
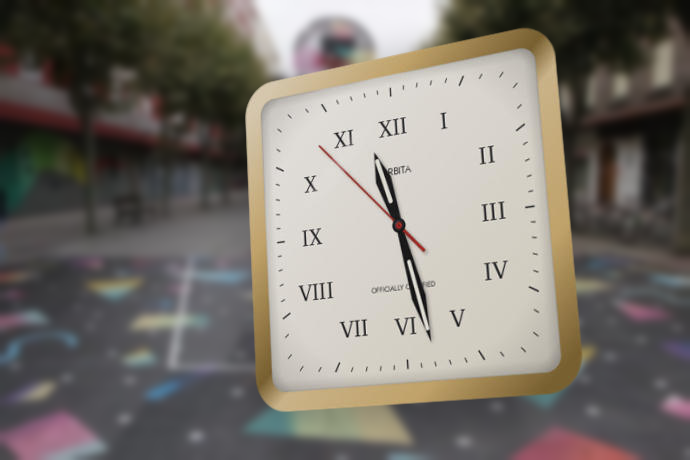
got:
11:27:53
